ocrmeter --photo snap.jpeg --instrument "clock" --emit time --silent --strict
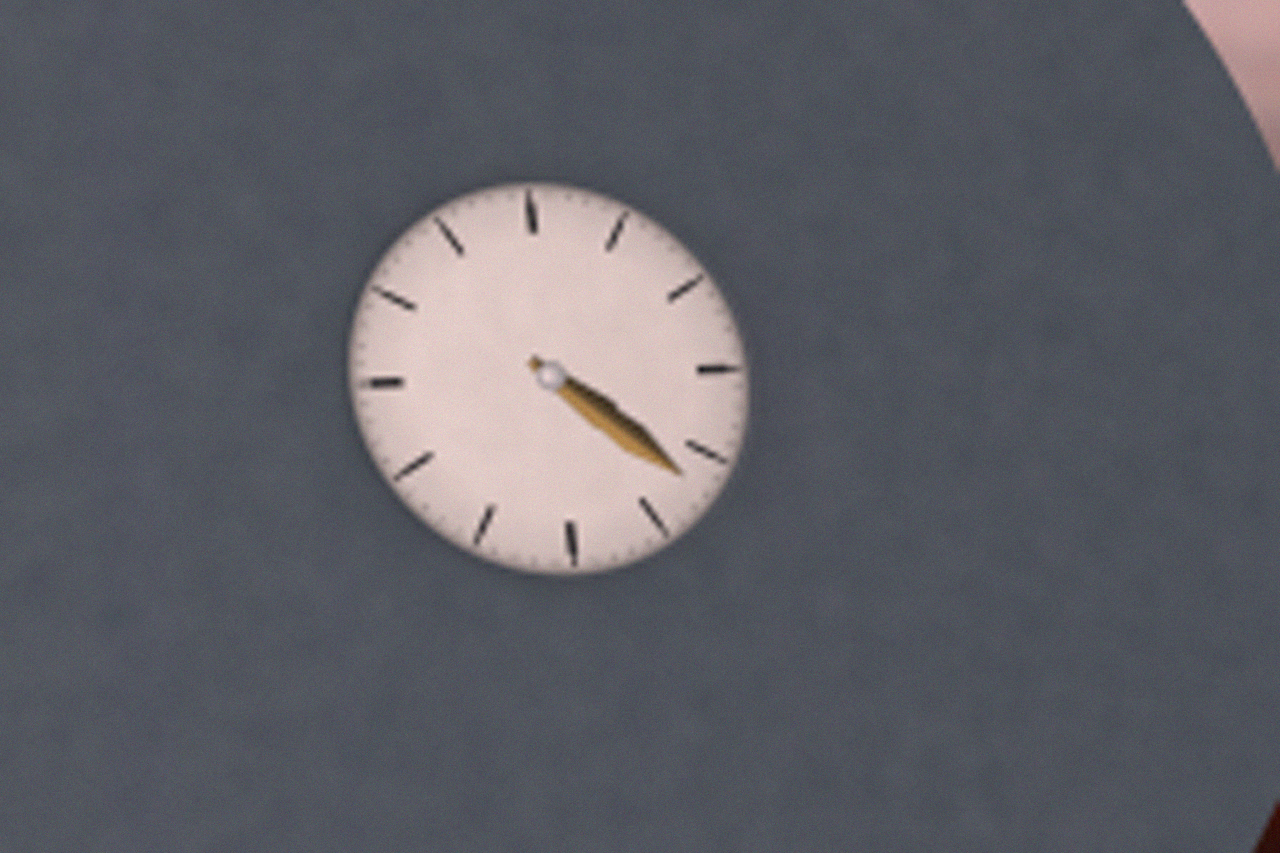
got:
4:22
